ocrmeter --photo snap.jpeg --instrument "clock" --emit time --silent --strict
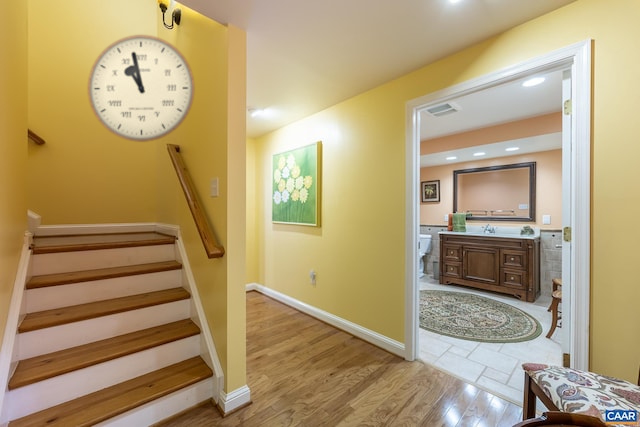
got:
10:58
